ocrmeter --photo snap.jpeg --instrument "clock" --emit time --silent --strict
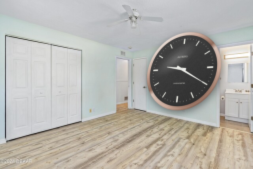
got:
9:20
